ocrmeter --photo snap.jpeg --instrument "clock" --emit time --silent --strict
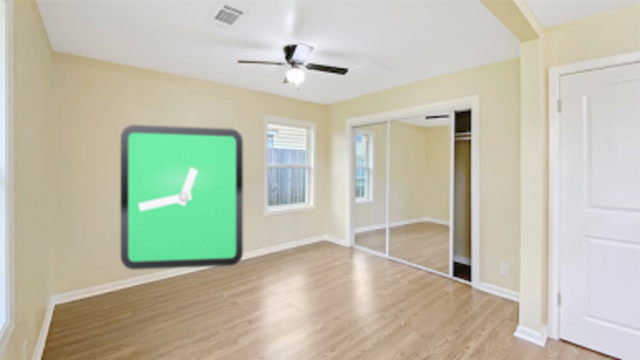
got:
12:43
